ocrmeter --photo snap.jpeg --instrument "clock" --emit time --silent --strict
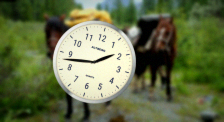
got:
1:43
